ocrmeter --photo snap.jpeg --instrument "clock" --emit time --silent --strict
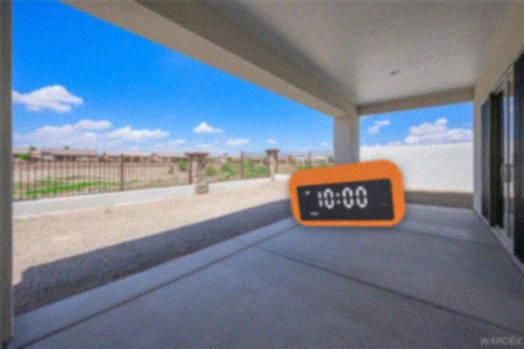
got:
10:00
